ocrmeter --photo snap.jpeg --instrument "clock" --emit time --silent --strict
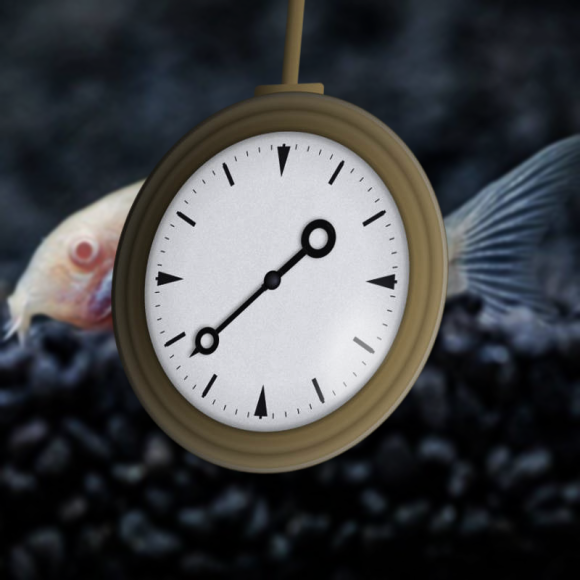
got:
1:38
